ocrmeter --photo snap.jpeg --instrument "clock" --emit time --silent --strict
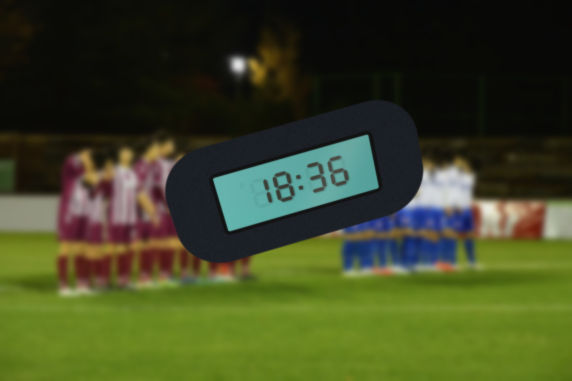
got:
18:36
